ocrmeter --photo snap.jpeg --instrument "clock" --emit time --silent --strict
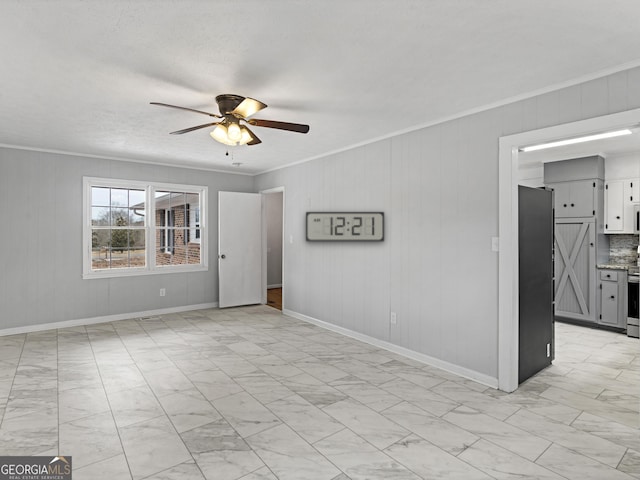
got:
12:21
